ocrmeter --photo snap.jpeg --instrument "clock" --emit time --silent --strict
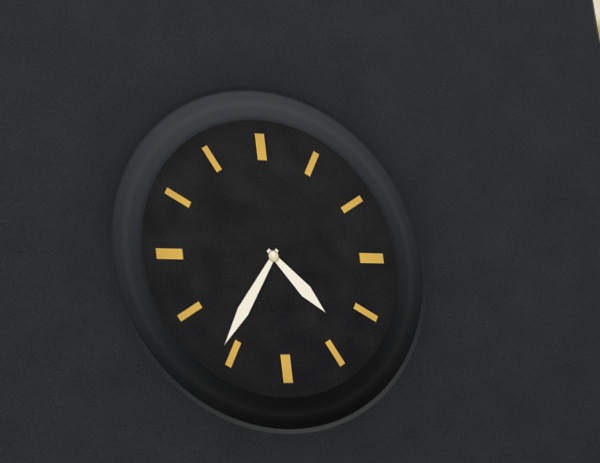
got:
4:36
